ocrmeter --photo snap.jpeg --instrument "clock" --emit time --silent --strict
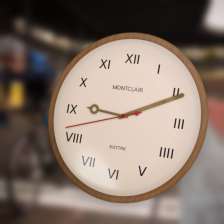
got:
9:10:42
